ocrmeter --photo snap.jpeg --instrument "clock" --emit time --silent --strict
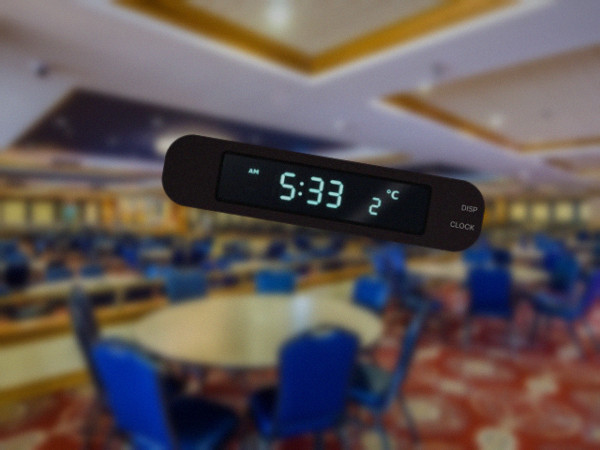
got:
5:33
